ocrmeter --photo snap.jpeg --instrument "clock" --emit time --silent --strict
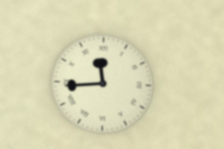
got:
11:44
